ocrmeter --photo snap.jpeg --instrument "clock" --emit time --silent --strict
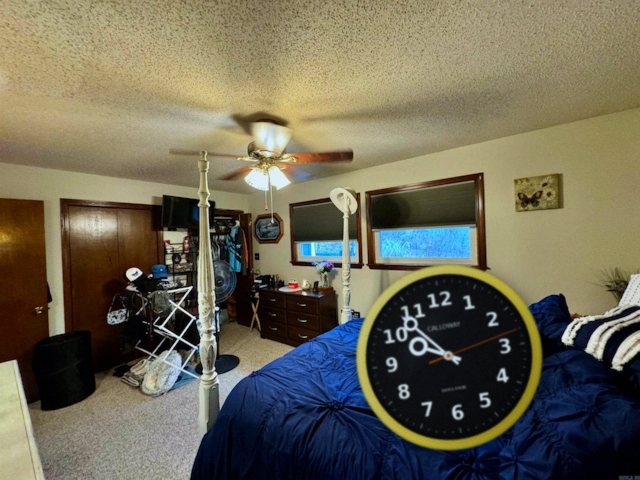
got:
9:53:13
